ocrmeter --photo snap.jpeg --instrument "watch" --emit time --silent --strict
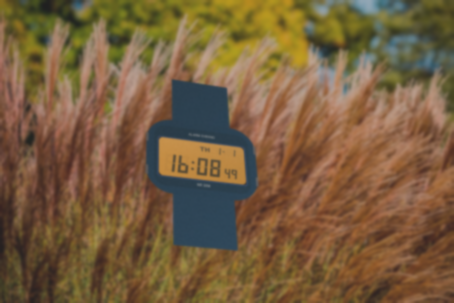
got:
16:08
